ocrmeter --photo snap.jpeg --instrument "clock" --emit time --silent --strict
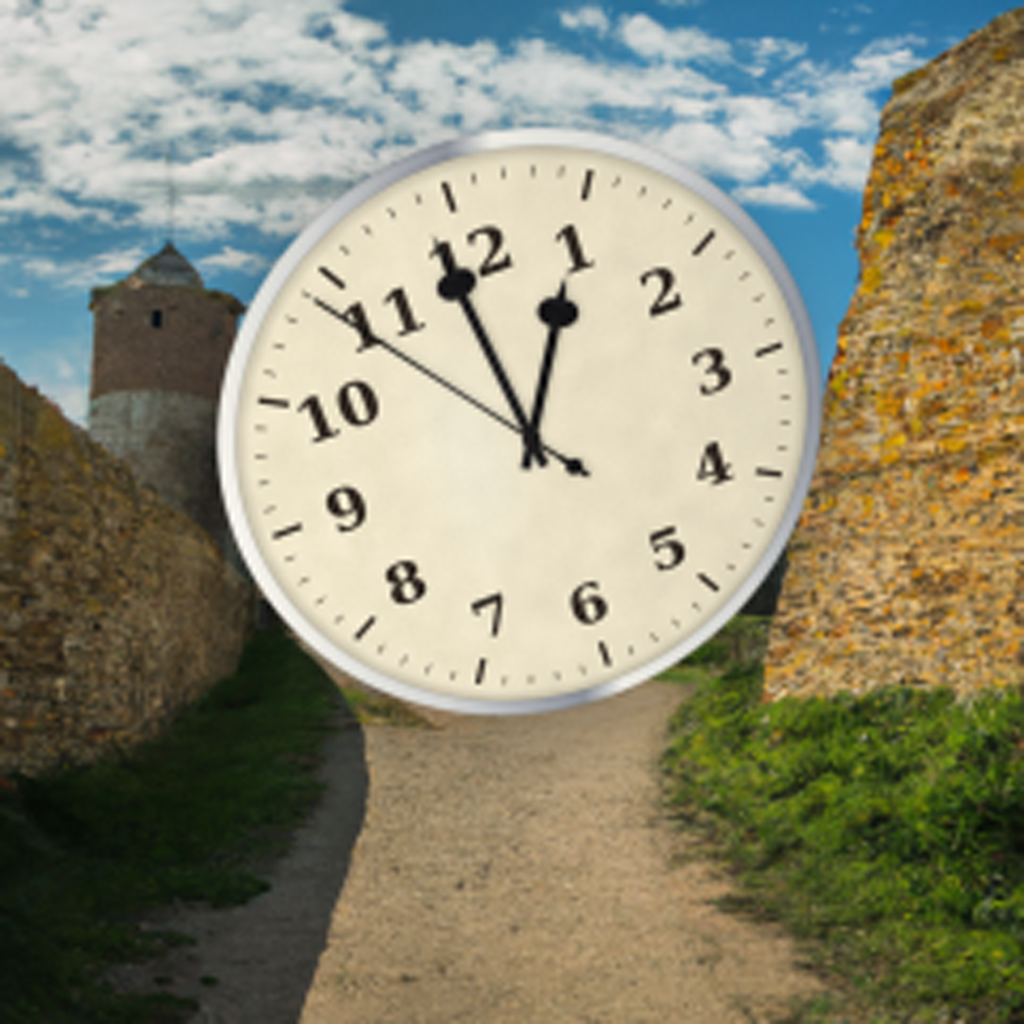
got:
12:58:54
